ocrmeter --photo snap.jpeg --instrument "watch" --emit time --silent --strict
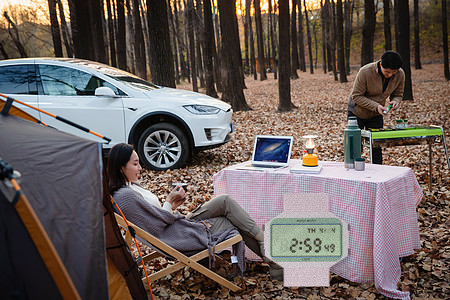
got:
2:59:49
